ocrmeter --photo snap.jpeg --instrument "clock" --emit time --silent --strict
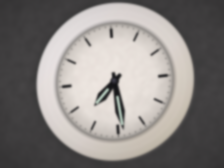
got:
7:29
